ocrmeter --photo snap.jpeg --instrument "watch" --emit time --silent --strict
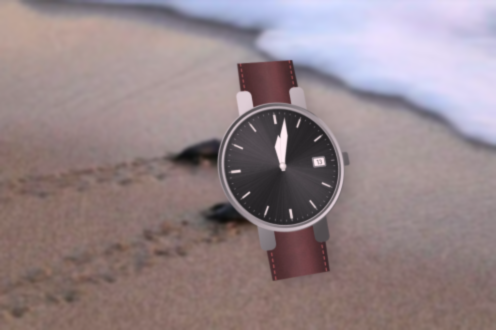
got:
12:02
